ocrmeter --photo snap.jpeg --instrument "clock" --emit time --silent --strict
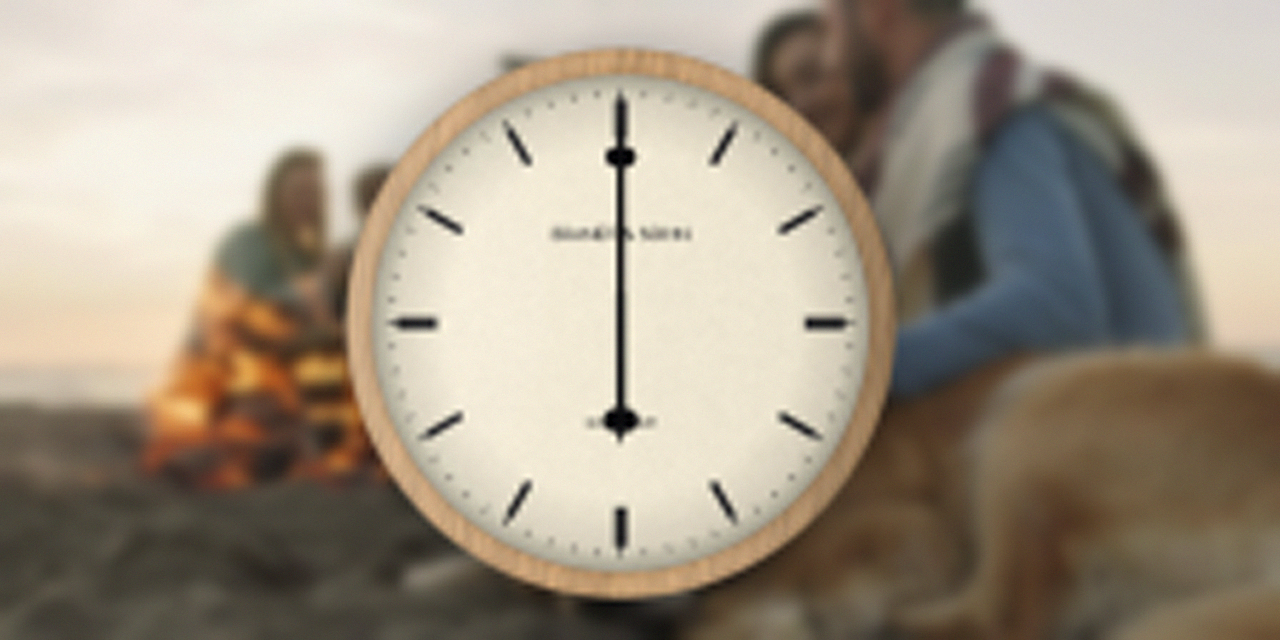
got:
6:00
